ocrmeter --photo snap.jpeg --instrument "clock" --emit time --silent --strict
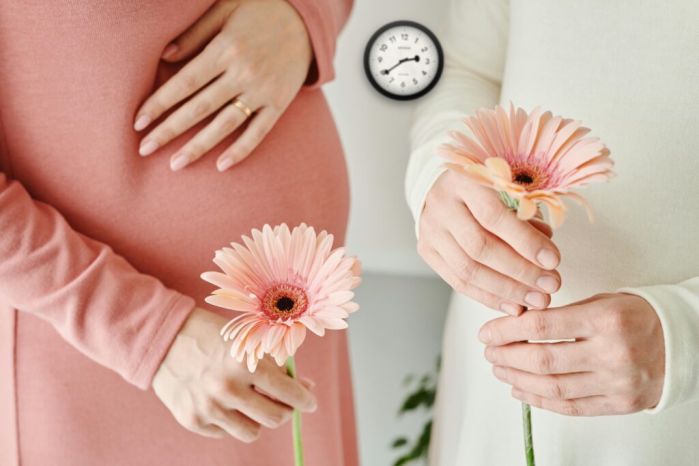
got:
2:39
